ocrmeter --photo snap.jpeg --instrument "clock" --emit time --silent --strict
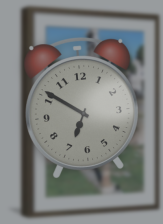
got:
6:51
